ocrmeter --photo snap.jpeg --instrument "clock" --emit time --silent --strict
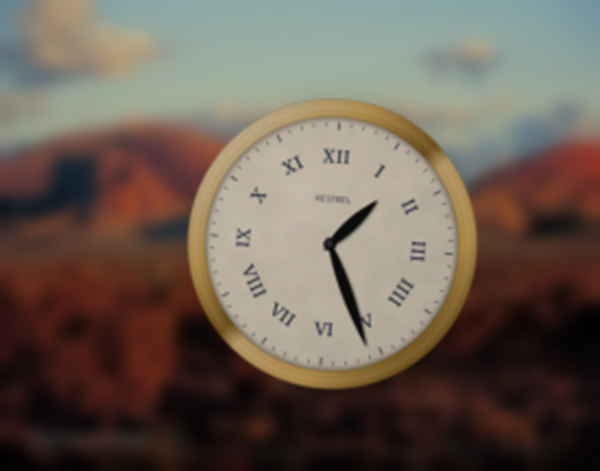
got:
1:26
